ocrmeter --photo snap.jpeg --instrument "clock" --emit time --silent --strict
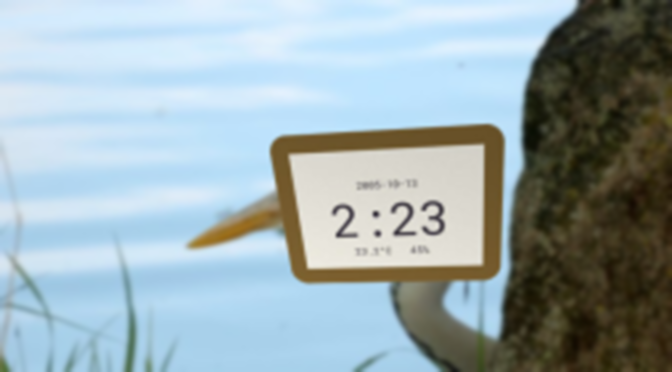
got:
2:23
